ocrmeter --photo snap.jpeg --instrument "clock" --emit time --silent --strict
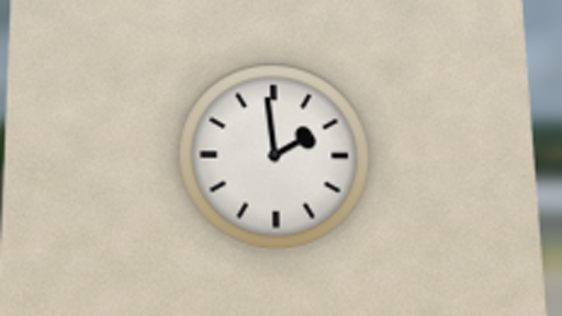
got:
1:59
